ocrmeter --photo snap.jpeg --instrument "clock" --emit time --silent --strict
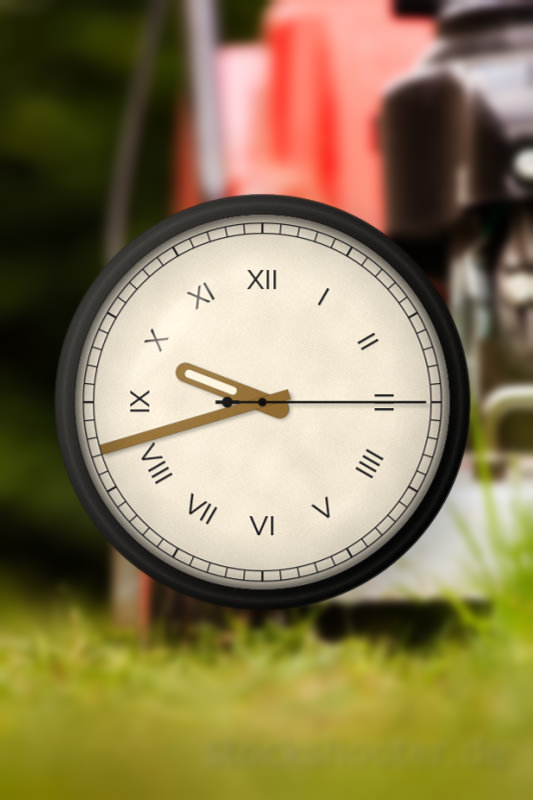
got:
9:42:15
